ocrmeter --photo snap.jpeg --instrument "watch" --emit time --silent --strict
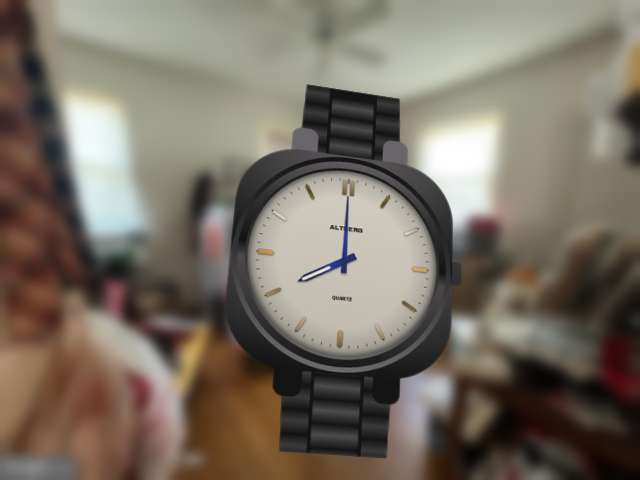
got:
8:00
